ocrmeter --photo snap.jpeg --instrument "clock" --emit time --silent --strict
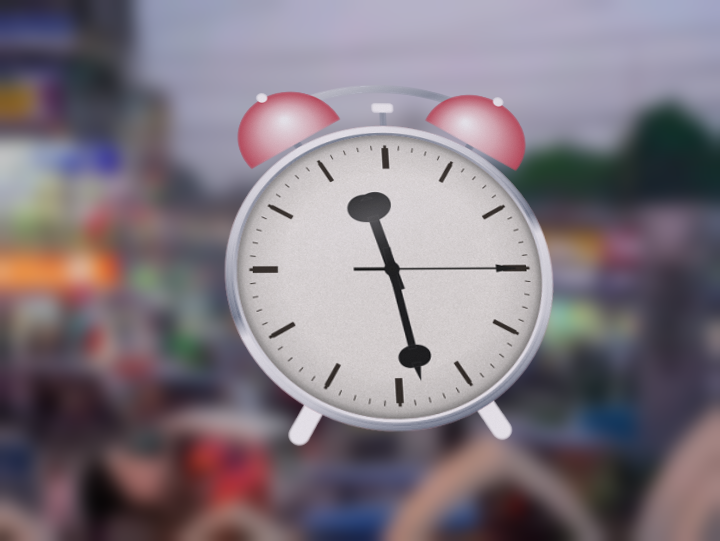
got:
11:28:15
